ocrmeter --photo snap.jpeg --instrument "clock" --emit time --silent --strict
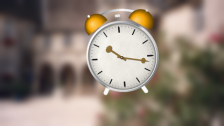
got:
10:17
